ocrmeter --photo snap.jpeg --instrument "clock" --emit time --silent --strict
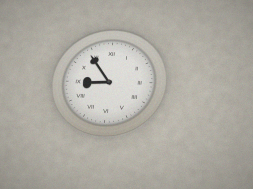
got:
8:54
